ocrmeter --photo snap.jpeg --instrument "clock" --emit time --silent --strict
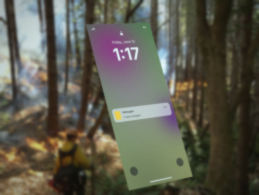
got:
1:17
